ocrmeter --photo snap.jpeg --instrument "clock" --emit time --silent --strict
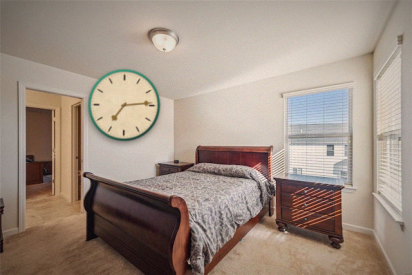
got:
7:14
